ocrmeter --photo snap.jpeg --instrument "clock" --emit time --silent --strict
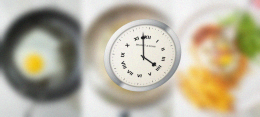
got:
3:58
